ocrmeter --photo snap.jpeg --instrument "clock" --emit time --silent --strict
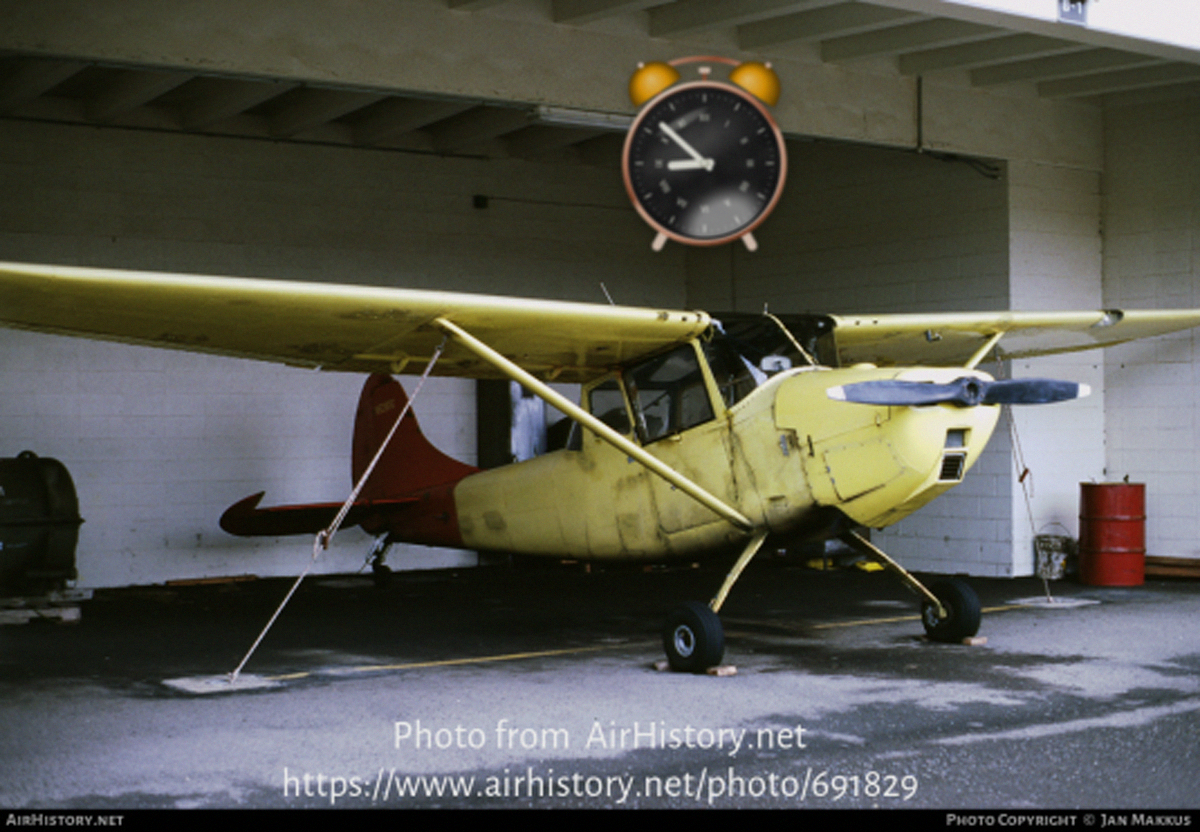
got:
8:52
